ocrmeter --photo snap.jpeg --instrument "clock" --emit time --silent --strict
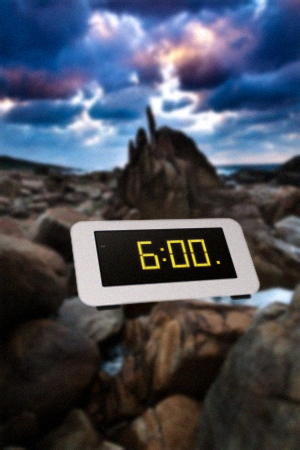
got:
6:00
